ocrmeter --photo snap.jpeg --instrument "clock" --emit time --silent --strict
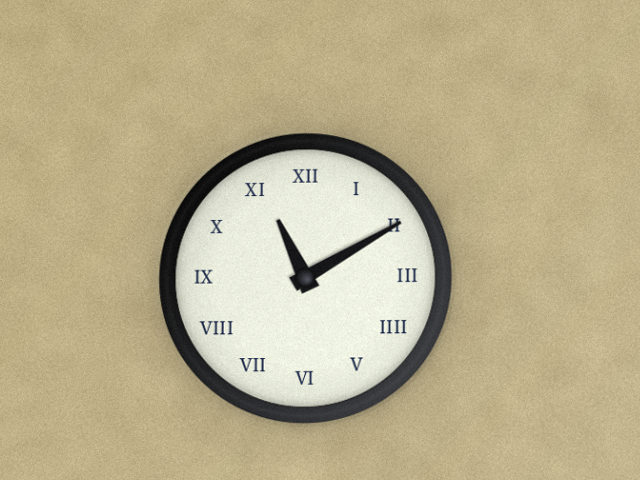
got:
11:10
